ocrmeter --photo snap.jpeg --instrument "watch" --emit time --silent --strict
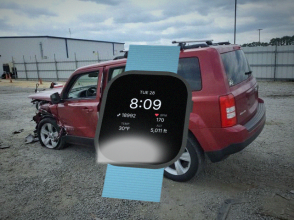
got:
8:09
